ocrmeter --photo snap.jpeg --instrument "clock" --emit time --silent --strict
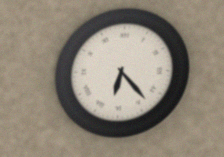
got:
6:23
